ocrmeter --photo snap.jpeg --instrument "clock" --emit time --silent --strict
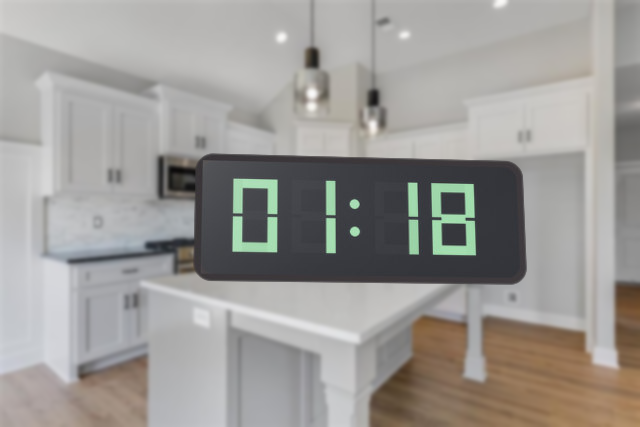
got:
1:18
